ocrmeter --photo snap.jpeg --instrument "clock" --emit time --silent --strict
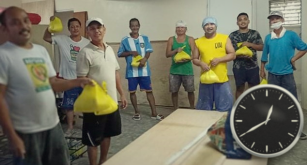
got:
12:40
